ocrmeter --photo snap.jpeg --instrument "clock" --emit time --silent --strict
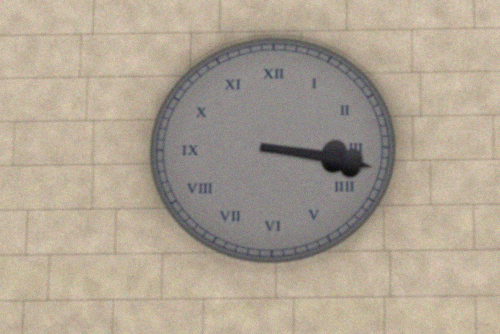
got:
3:17
